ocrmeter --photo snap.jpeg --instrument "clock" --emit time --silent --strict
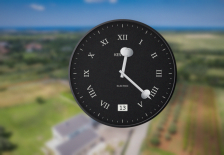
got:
12:22
